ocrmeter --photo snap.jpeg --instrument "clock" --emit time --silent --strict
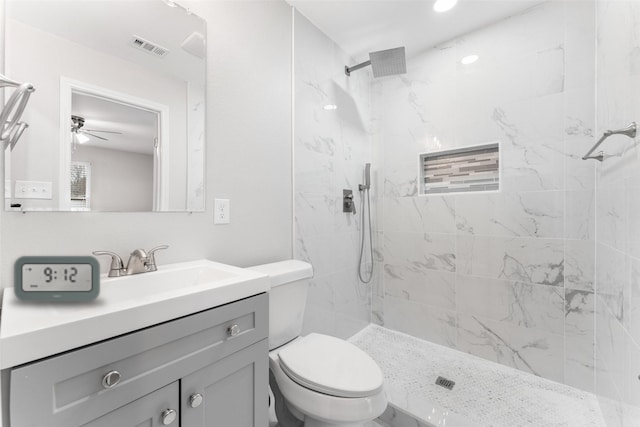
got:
9:12
